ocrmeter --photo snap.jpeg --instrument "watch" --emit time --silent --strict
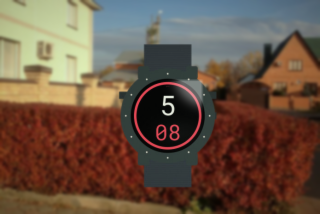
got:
5:08
